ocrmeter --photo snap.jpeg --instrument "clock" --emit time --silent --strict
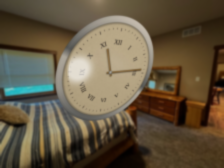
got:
11:14
